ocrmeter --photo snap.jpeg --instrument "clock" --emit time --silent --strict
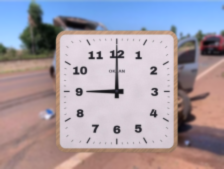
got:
9:00
